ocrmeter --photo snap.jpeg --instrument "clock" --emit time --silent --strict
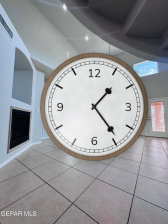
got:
1:24
